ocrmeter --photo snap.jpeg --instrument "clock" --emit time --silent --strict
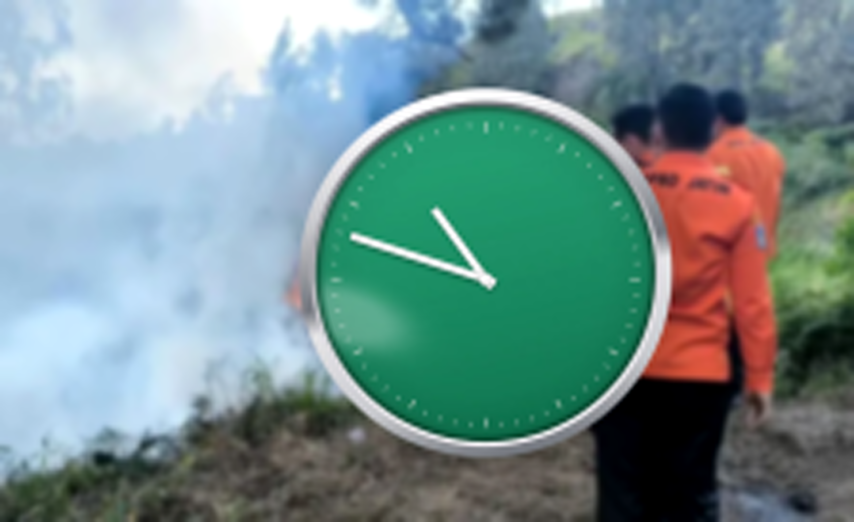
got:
10:48
